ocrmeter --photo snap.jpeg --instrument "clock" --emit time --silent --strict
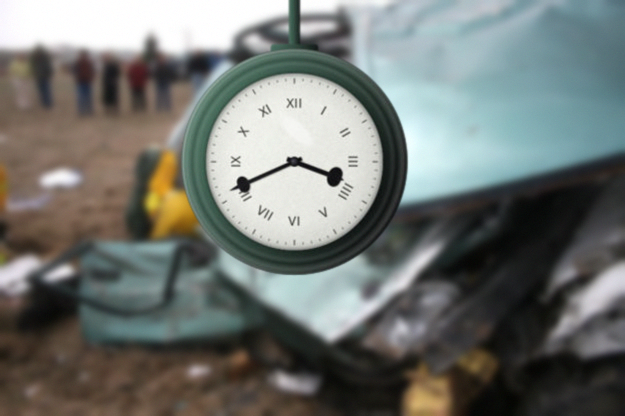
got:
3:41
